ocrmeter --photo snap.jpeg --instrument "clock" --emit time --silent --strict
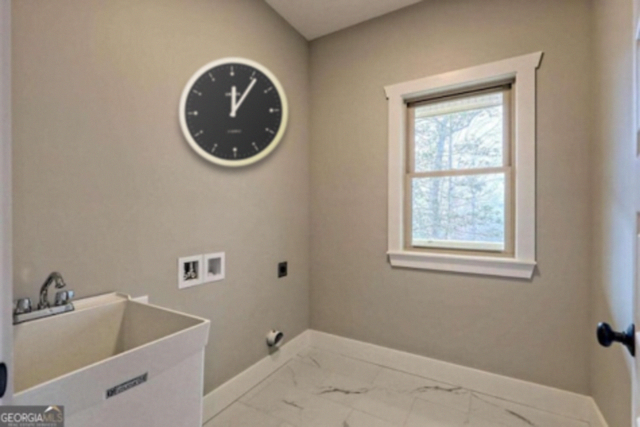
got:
12:06
